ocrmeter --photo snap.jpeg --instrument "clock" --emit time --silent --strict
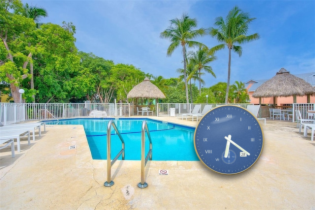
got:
6:21
